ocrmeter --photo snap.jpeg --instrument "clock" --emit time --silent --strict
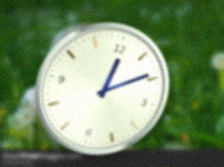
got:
12:09
